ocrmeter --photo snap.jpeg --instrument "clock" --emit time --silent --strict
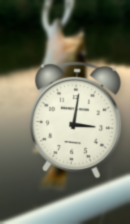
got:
3:01
